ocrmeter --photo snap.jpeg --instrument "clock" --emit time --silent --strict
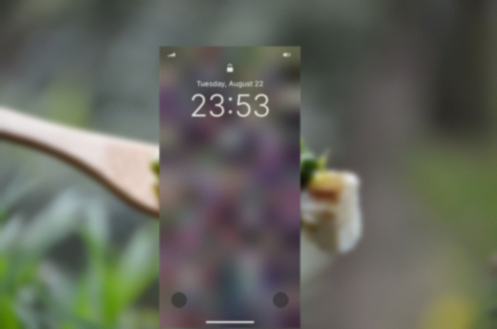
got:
23:53
